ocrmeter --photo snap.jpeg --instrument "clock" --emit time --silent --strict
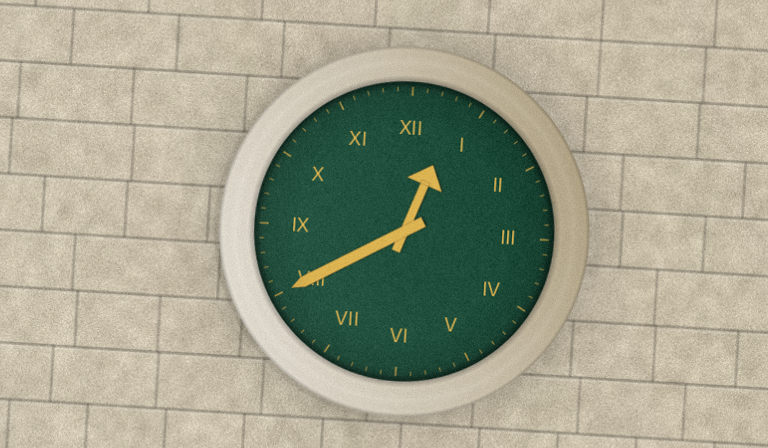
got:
12:40
